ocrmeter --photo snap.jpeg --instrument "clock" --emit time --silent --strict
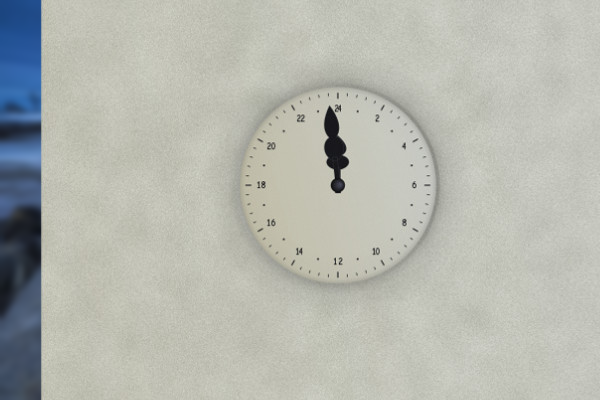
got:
23:59
